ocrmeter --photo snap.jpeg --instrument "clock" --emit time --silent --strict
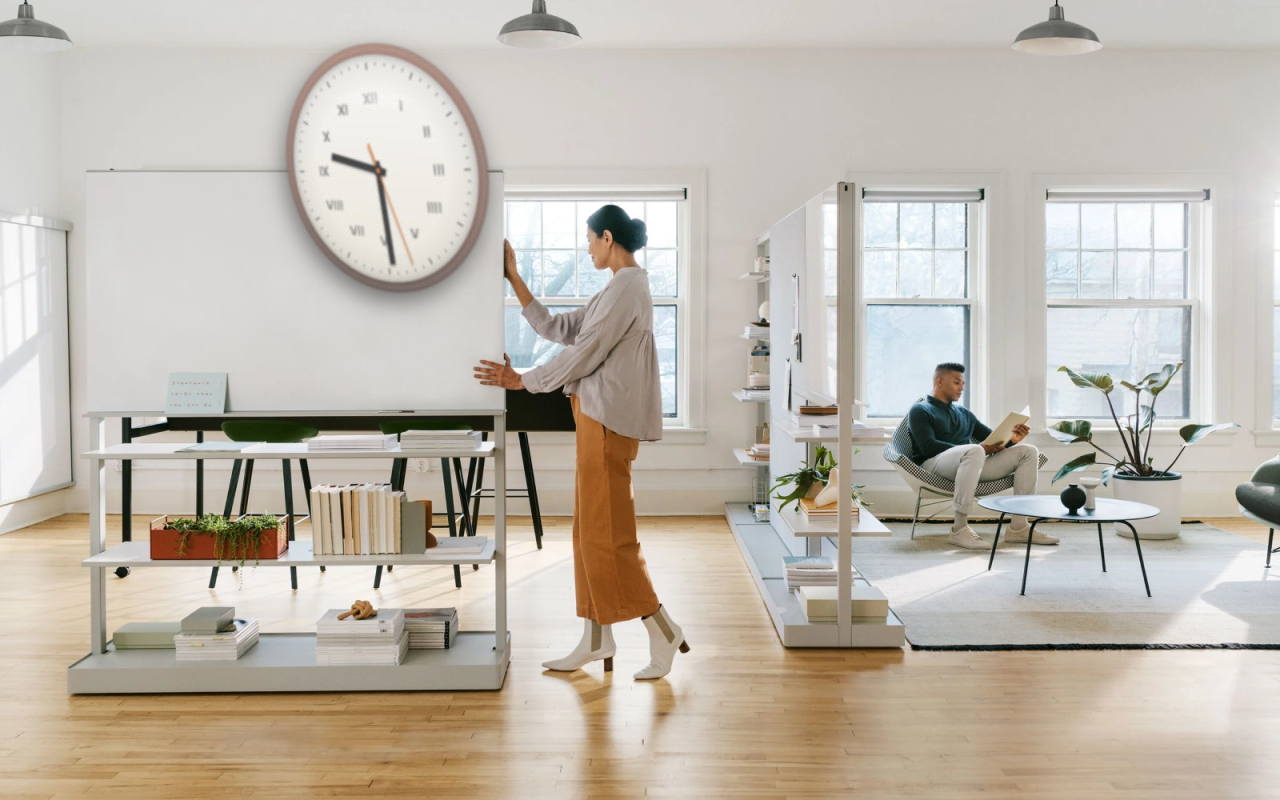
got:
9:29:27
